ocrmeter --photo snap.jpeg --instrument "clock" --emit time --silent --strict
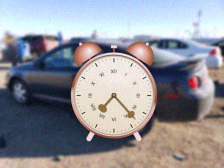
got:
7:23
